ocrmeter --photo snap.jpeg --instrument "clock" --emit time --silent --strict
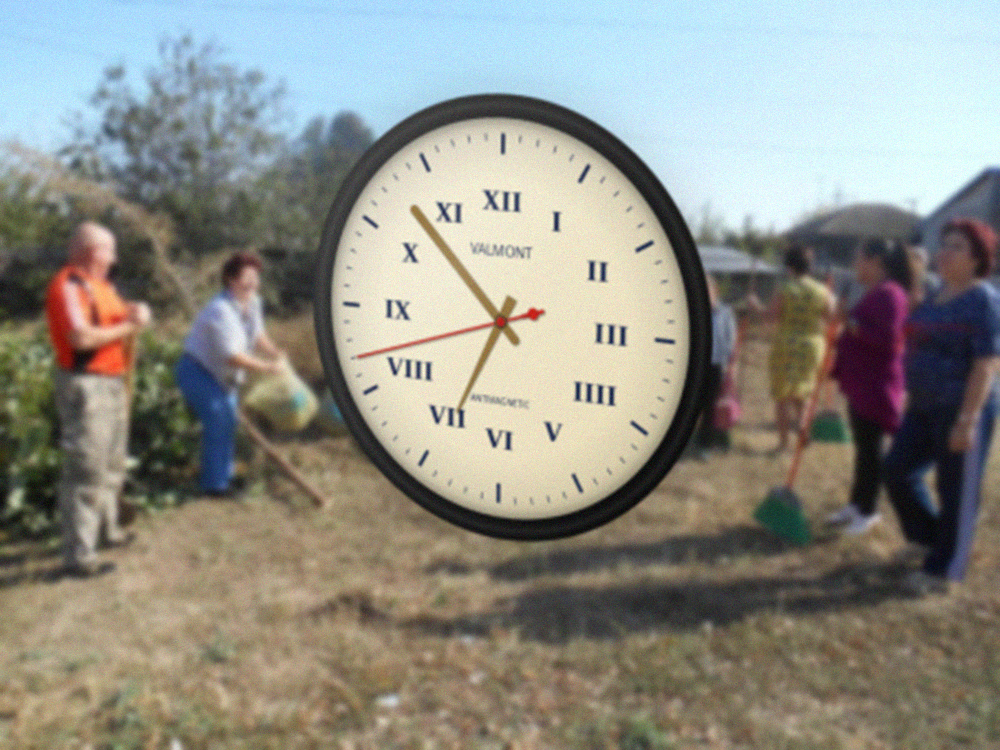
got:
6:52:42
